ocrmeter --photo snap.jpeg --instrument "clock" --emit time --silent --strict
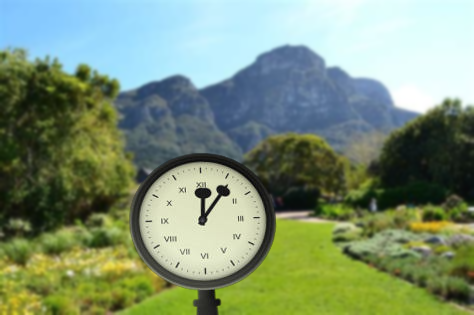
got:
12:06
